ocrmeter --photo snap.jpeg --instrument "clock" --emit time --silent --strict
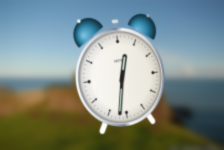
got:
12:32
